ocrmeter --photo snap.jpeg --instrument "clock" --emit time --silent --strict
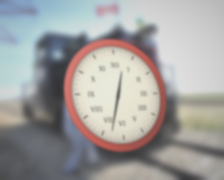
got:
12:33
